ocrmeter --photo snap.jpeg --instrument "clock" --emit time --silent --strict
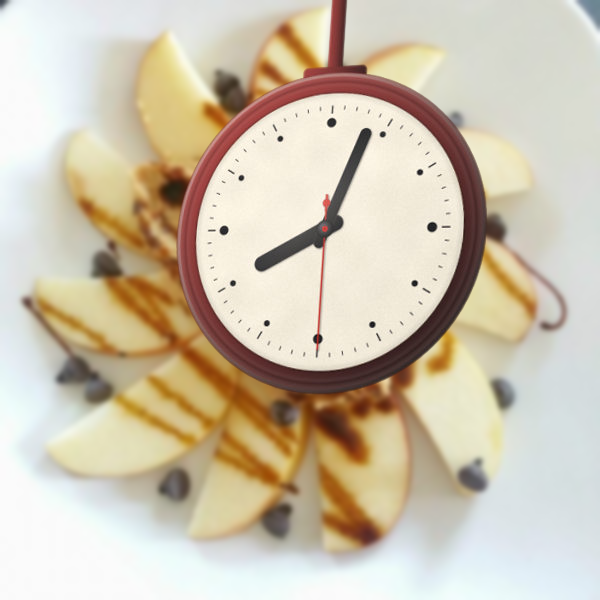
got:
8:03:30
